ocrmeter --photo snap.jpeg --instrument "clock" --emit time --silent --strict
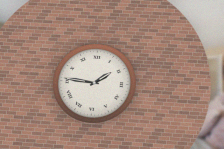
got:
1:46
